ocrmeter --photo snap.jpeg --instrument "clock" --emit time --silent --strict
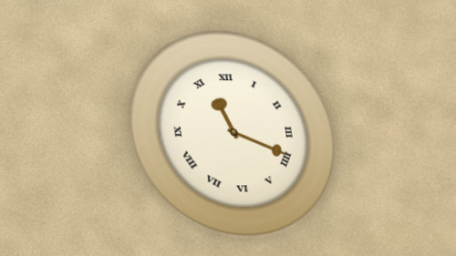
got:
11:19
